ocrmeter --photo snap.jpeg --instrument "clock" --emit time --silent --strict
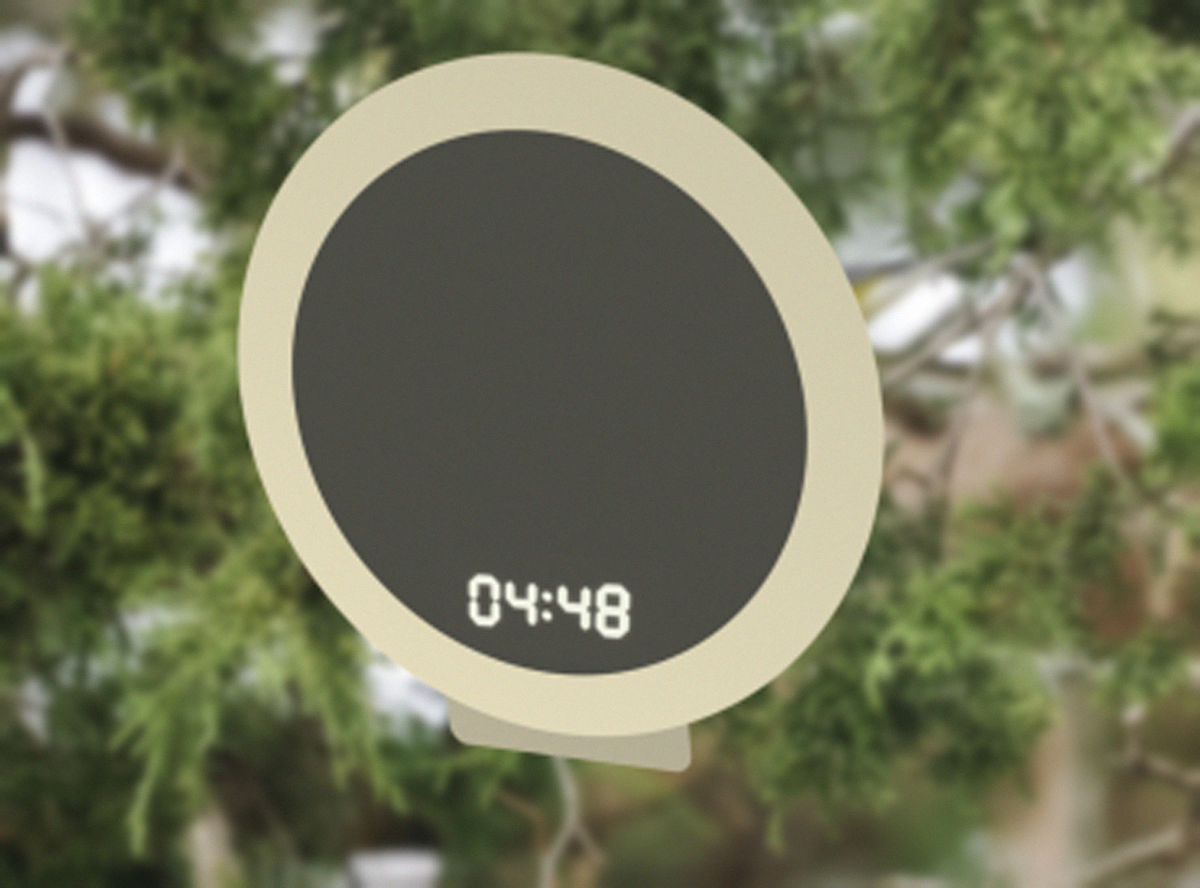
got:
4:48
